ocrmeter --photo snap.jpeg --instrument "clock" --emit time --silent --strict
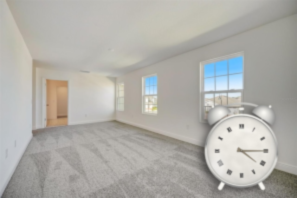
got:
4:15
